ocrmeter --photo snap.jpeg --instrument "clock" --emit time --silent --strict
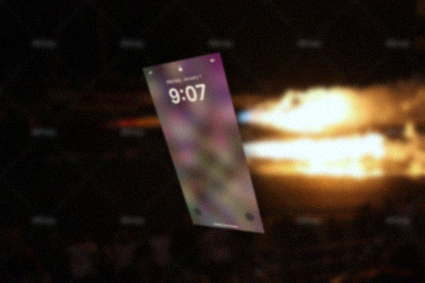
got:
9:07
